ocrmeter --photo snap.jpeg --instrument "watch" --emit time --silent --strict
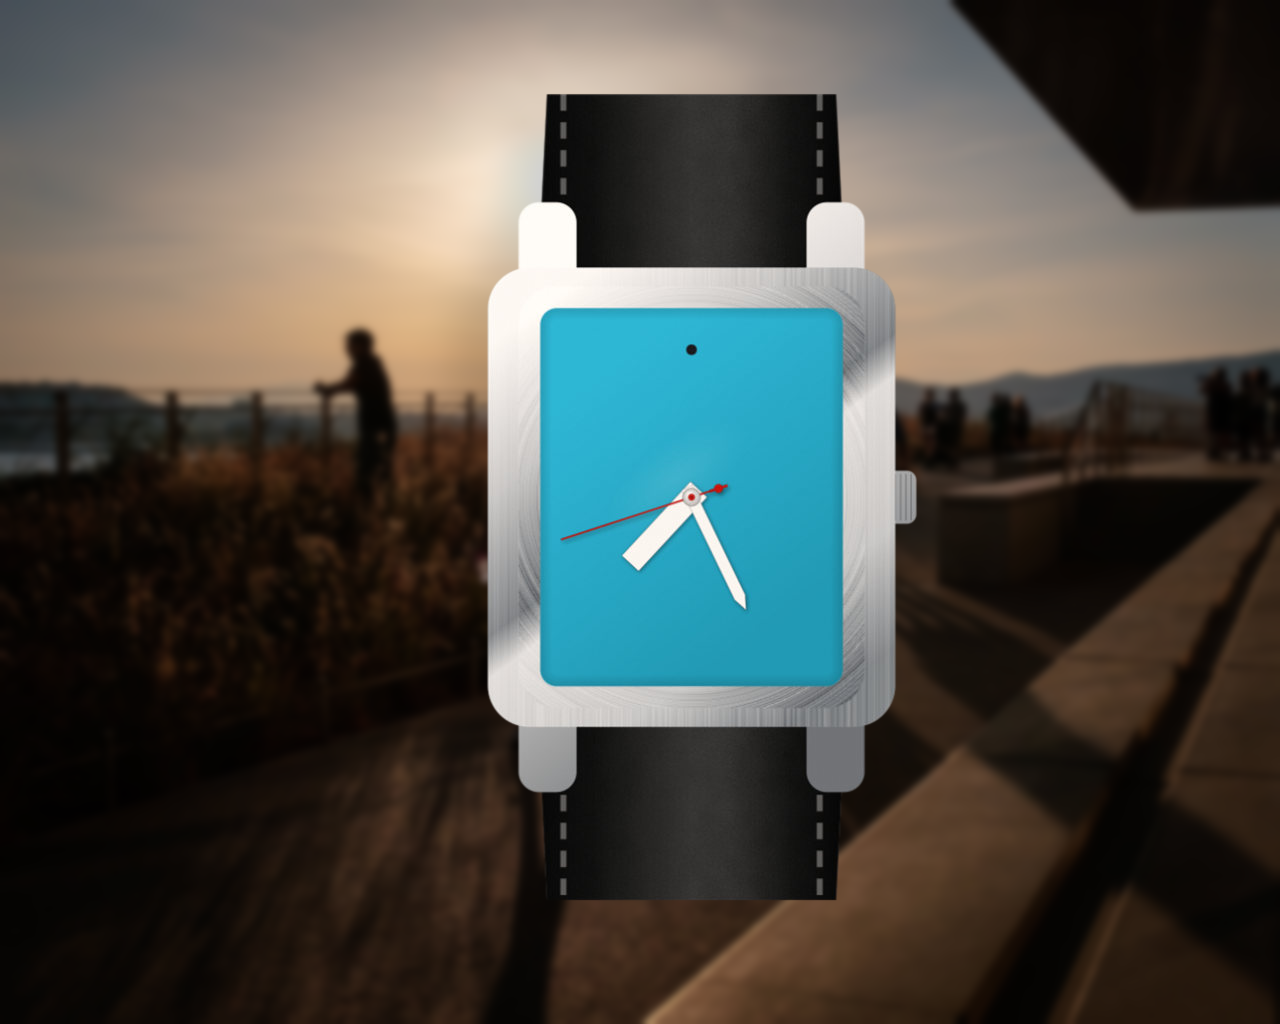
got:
7:25:42
